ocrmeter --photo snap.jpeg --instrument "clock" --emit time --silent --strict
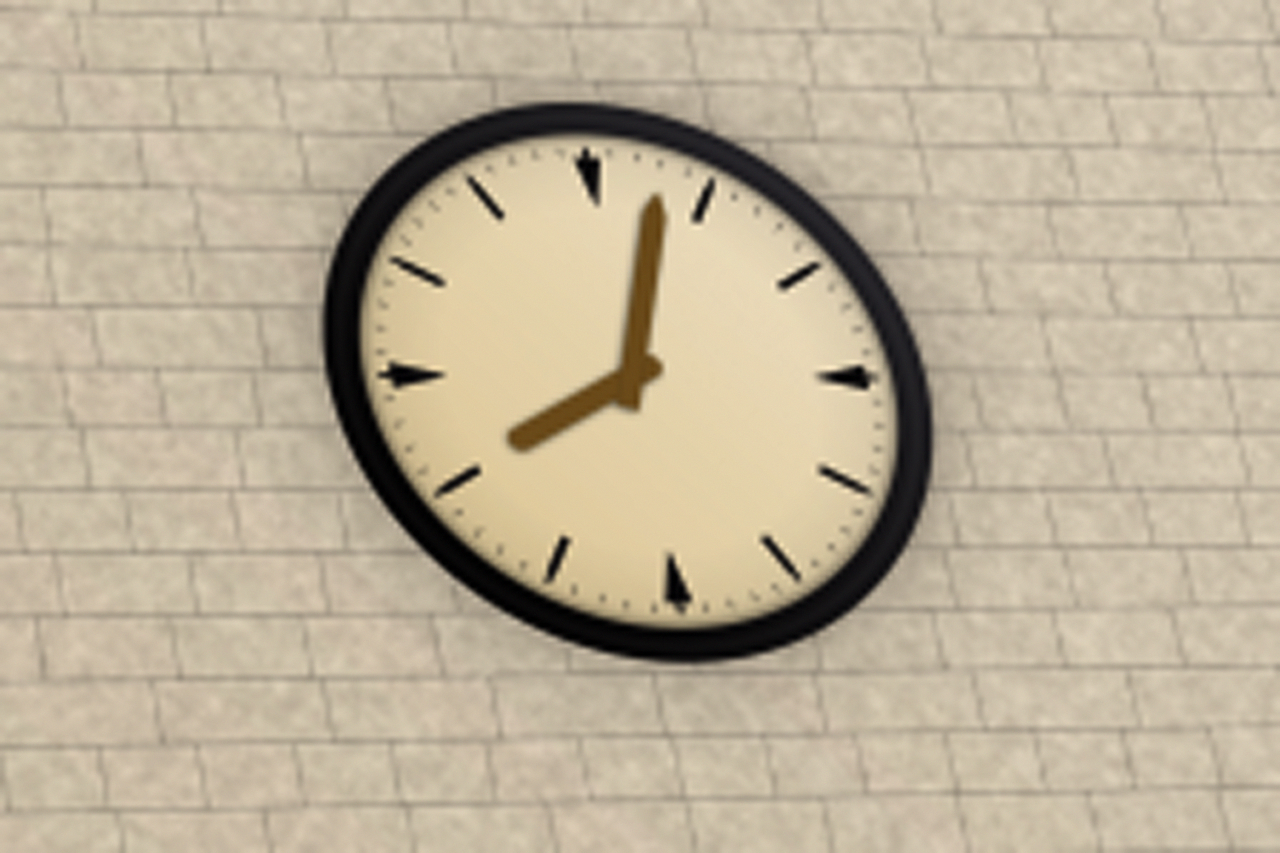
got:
8:03
